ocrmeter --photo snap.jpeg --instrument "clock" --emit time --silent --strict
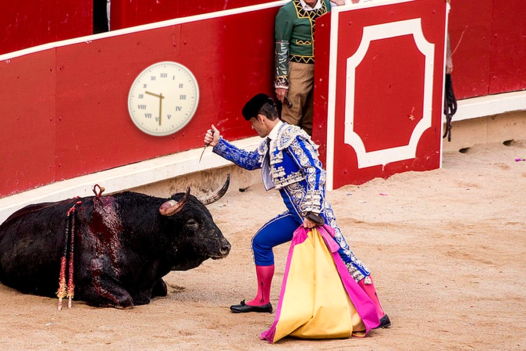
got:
9:29
